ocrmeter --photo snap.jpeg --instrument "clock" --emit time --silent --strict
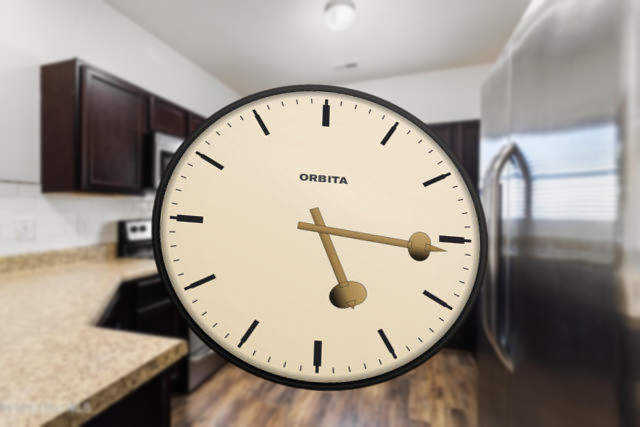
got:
5:16
